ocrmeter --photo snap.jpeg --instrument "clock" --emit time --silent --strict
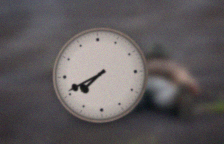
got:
7:41
